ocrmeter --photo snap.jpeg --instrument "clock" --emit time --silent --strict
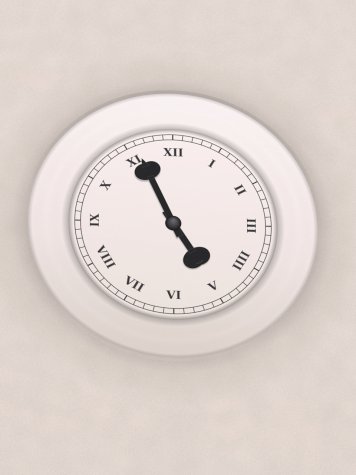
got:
4:56
